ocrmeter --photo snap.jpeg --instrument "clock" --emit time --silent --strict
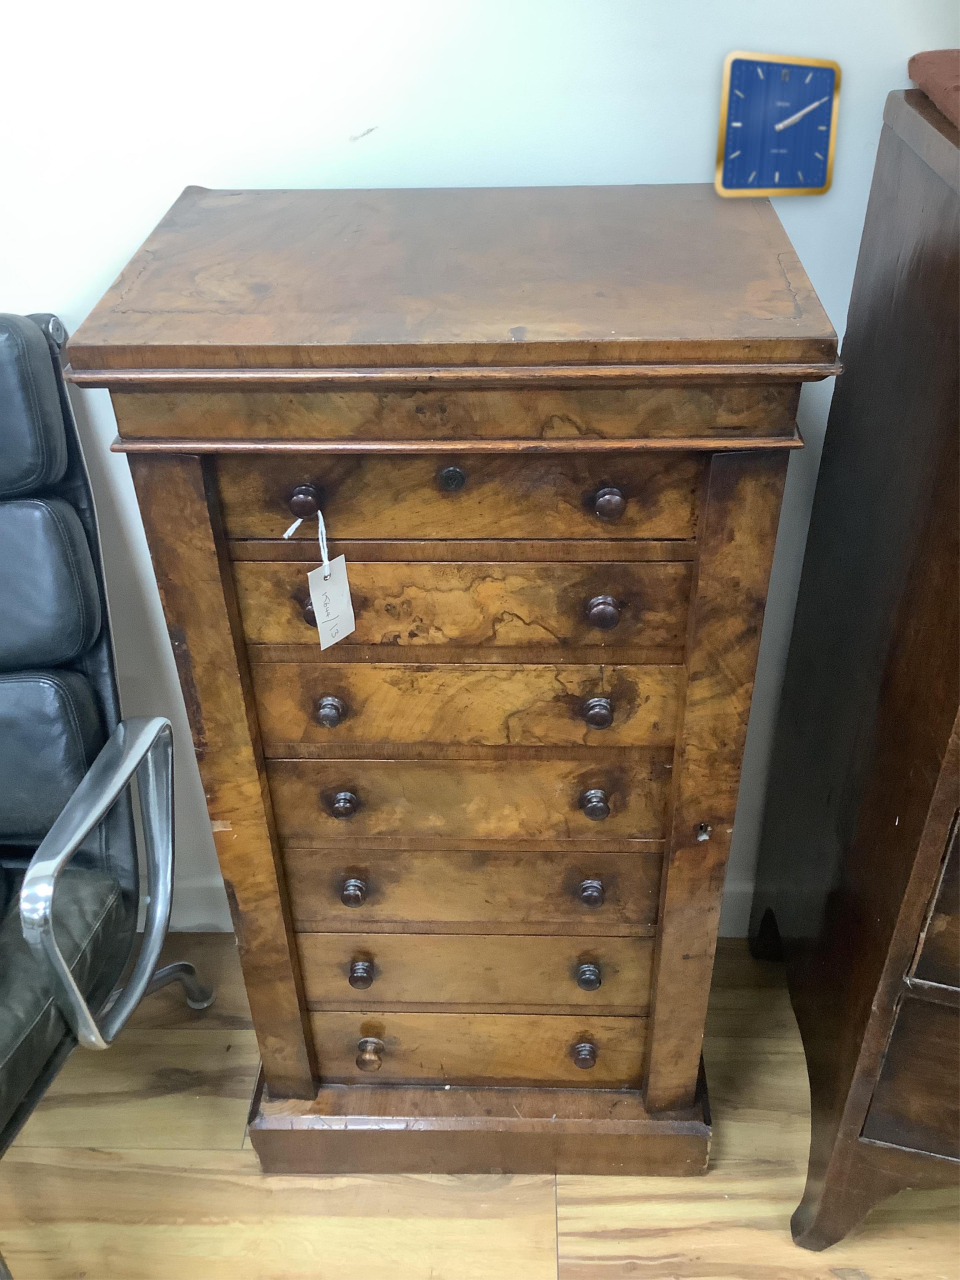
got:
2:10
